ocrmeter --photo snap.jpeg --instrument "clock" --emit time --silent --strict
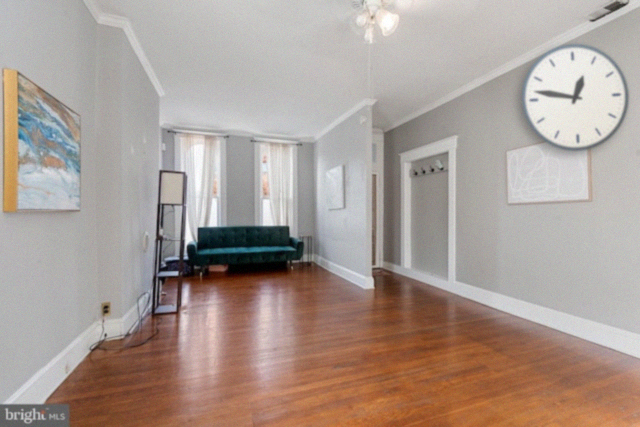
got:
12:47
